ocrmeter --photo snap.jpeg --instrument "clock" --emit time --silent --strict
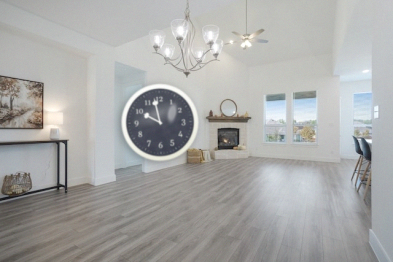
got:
9:58
